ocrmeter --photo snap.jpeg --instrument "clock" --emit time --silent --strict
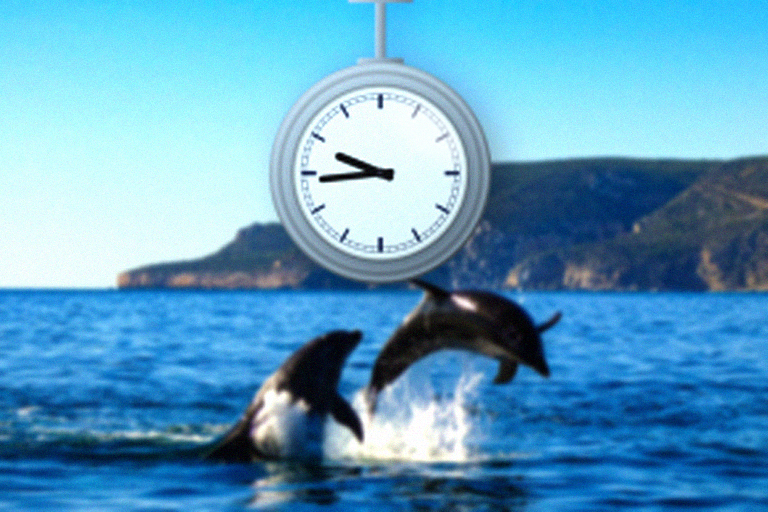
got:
9:44
